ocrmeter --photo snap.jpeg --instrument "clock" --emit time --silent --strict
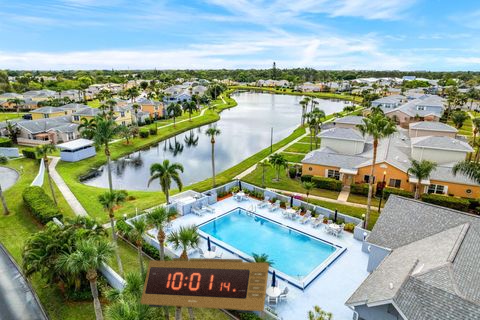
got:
10:01:14
